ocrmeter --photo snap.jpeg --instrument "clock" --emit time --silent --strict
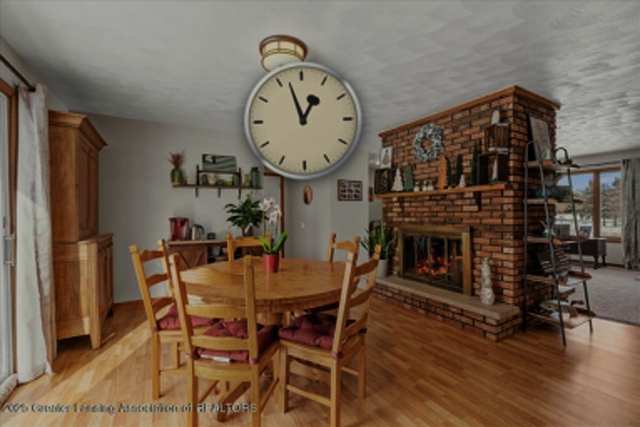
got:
12:57
